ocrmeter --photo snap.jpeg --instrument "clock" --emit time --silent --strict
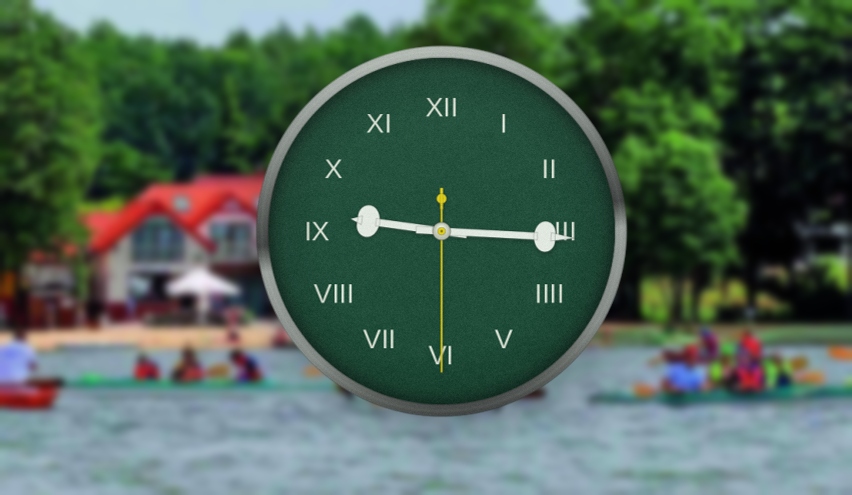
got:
9:15:30
